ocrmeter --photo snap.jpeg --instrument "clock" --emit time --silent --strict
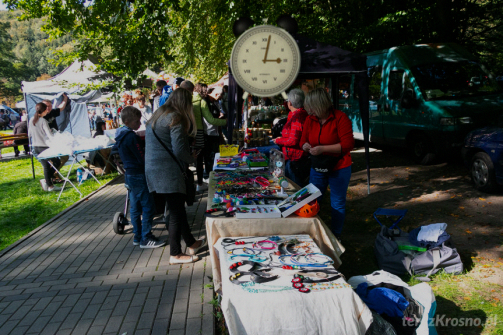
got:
3:02
